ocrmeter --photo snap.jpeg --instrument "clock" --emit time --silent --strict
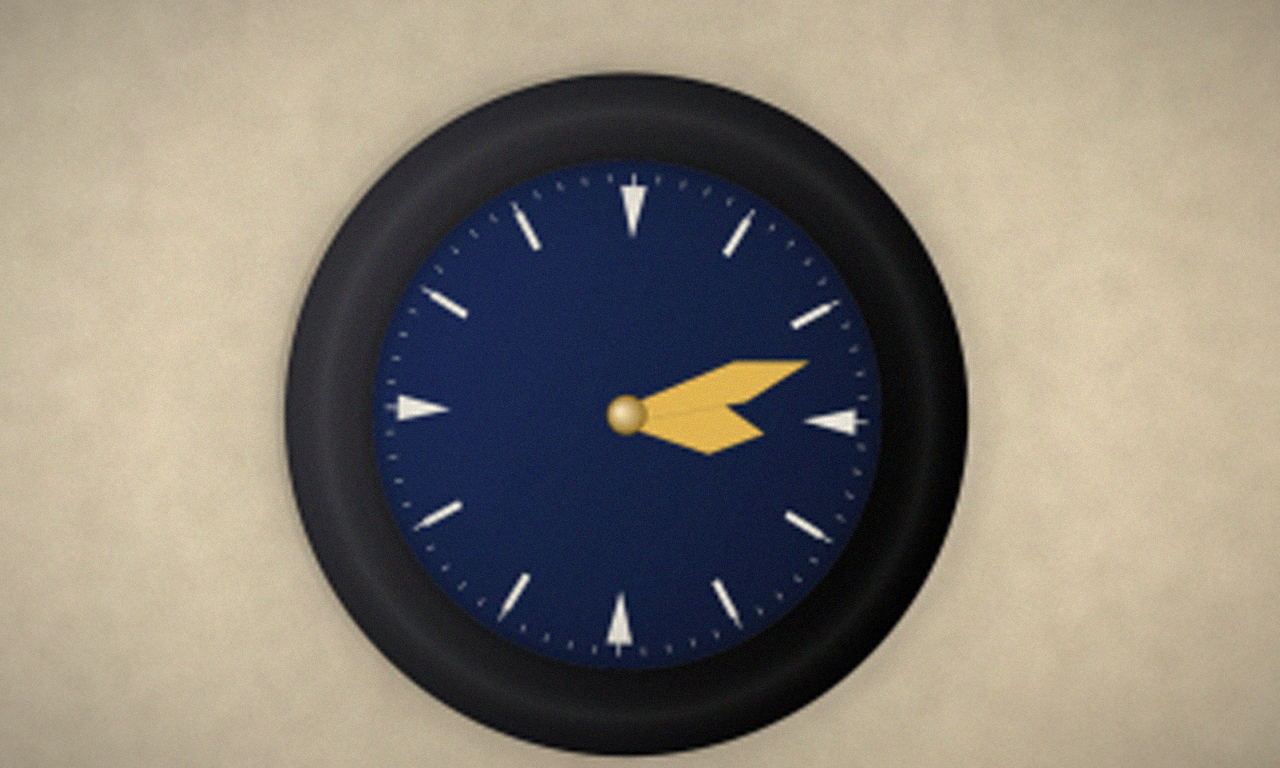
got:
3:12
